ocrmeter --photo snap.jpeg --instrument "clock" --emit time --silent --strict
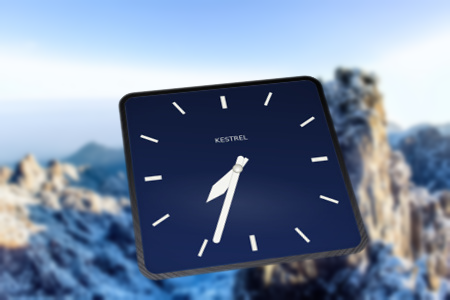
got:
7:34
